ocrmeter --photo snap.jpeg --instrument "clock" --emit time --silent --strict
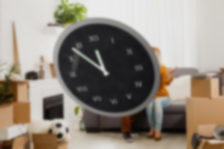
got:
11:53
